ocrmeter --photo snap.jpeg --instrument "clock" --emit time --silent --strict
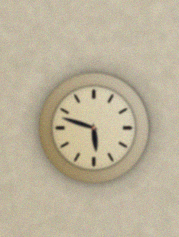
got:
5:48
